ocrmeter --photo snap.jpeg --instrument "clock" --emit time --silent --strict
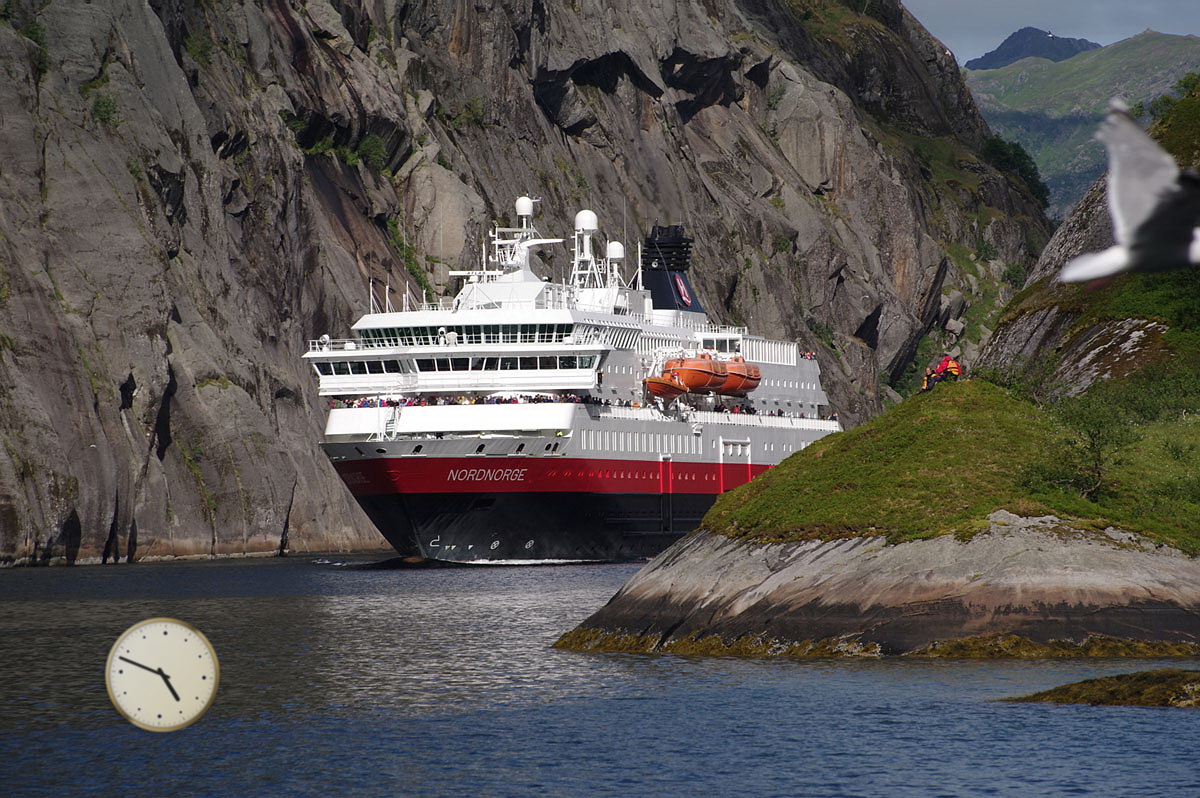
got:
4:48
